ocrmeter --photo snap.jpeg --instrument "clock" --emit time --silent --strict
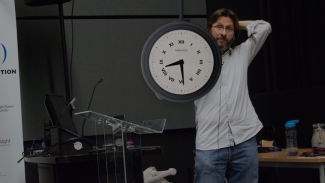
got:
8:29
